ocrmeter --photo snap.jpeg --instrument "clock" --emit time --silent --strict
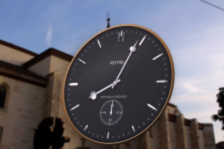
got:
8:04
